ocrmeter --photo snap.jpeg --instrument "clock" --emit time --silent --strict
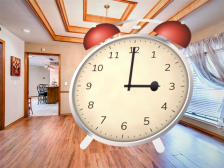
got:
3:00
